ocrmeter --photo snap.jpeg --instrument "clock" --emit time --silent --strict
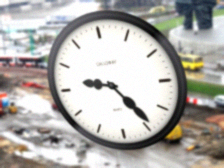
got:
9:24
